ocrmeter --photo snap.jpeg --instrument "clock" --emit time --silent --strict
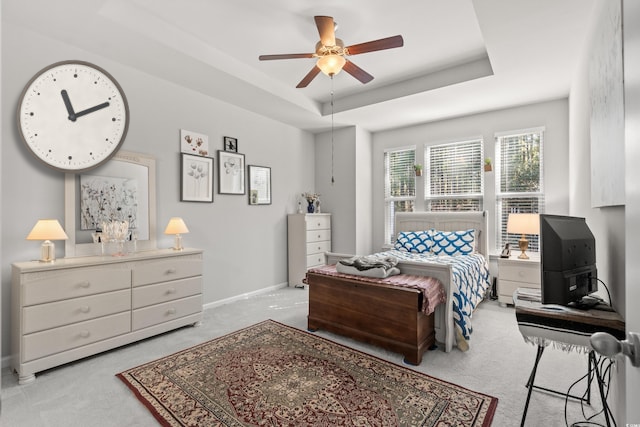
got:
11:11
